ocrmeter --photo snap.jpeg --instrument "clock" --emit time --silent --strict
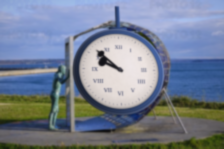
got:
9:52
